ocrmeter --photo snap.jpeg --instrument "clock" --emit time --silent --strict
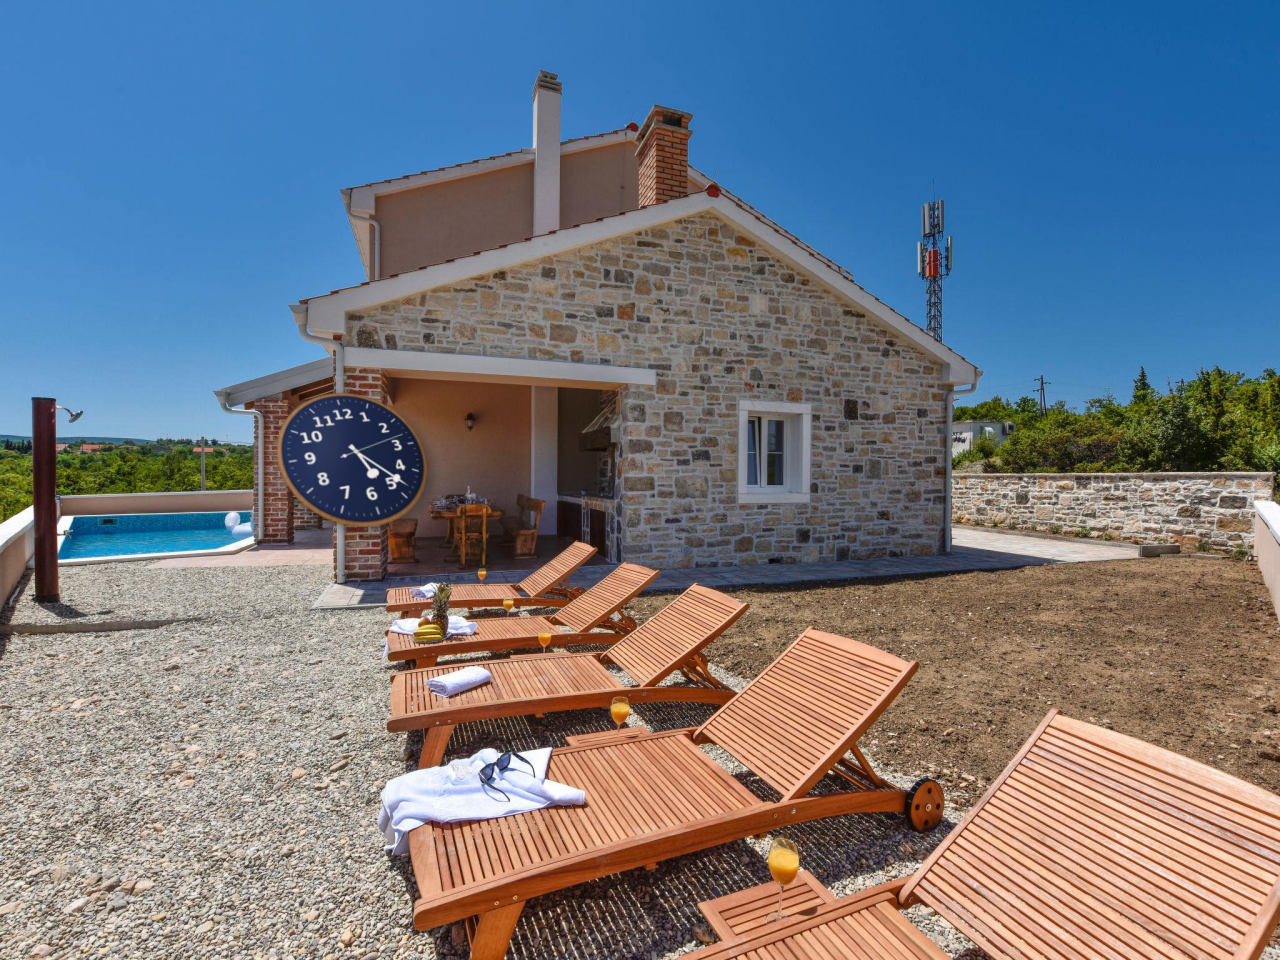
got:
5:23:13
